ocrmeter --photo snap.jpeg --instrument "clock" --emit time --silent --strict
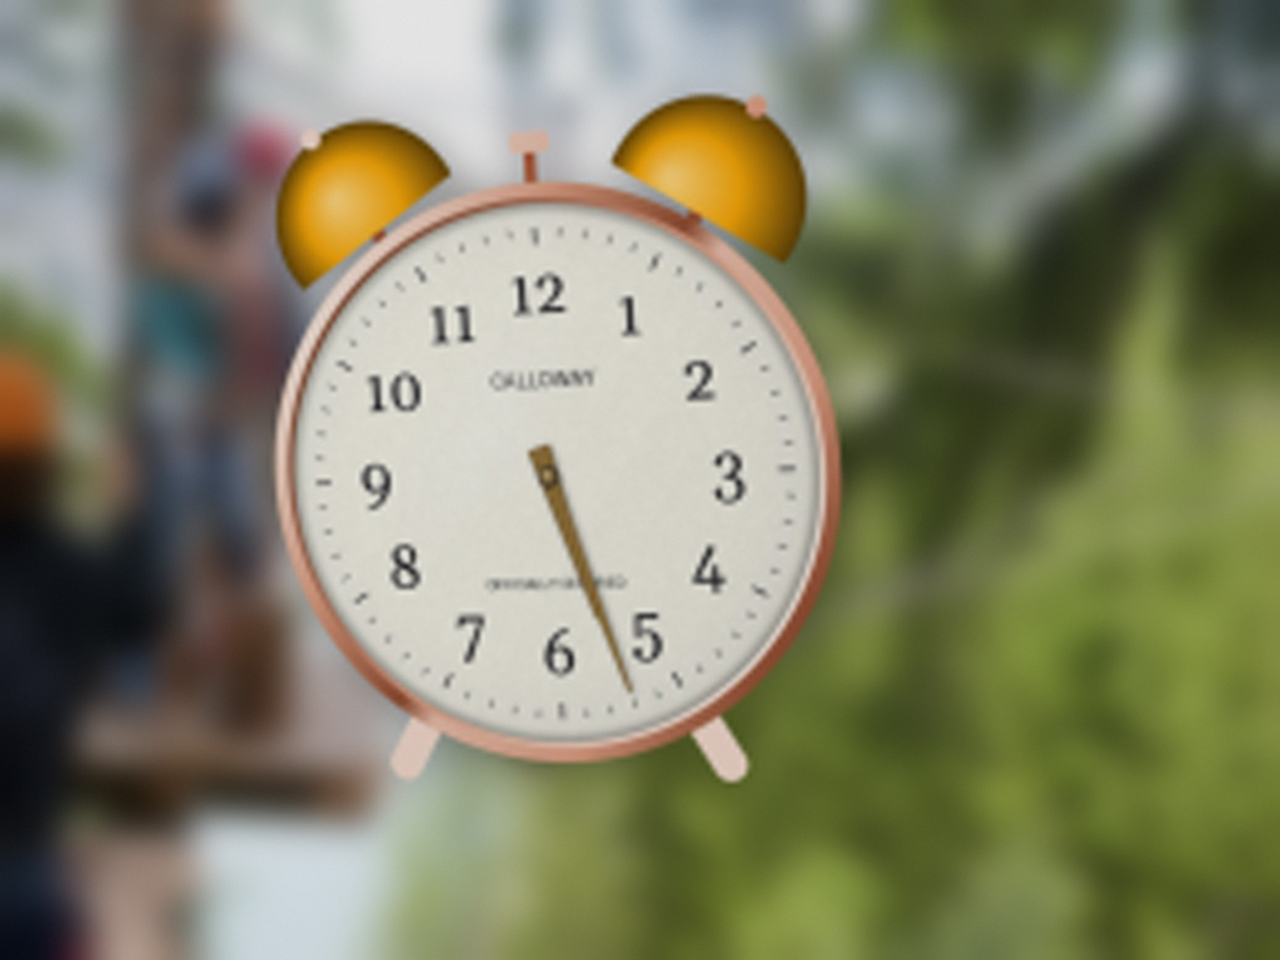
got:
5:27
